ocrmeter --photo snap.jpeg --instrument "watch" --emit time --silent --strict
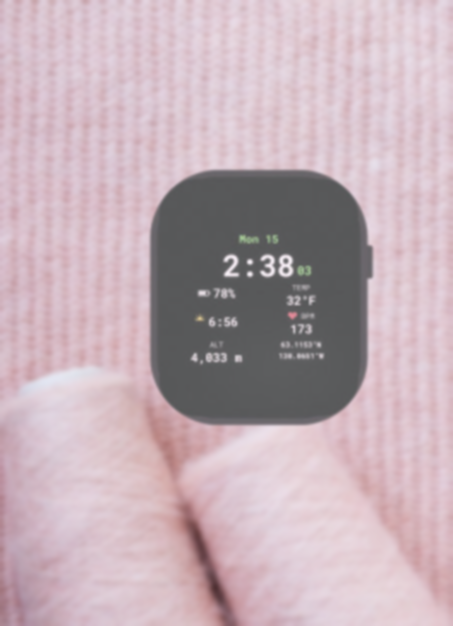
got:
2:38
